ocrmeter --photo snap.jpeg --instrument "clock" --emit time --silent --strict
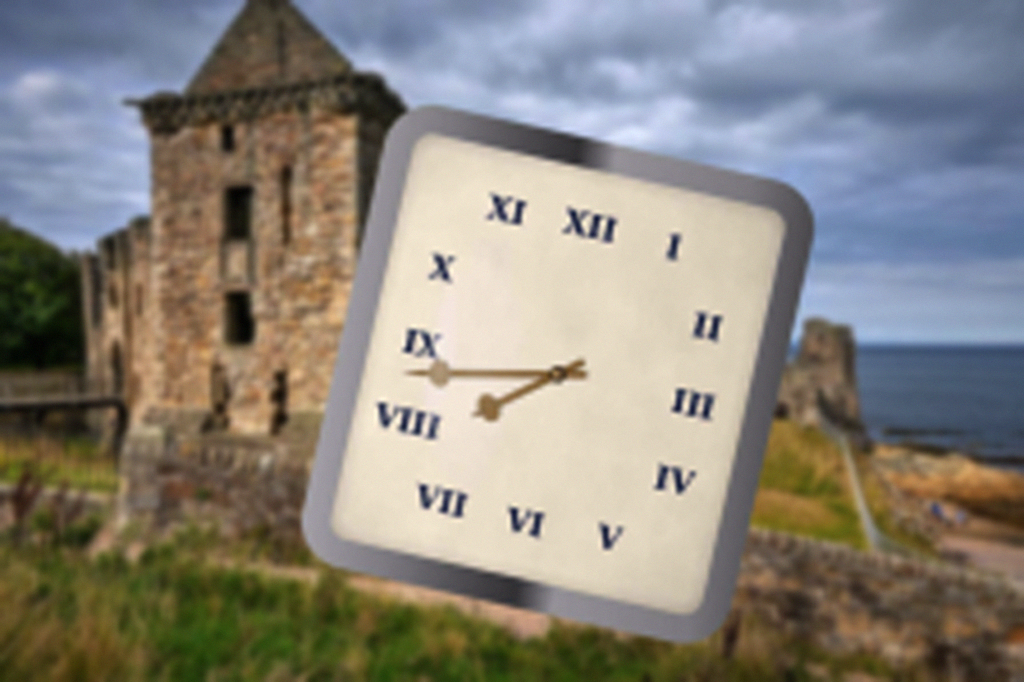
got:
7:43
